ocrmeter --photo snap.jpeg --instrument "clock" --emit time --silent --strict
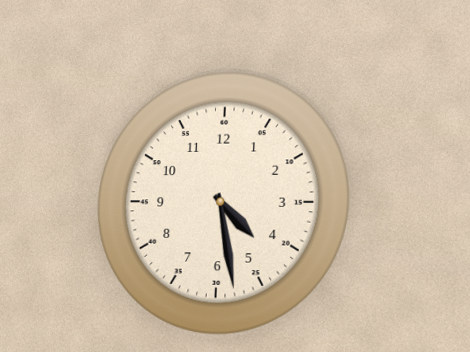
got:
4:28
